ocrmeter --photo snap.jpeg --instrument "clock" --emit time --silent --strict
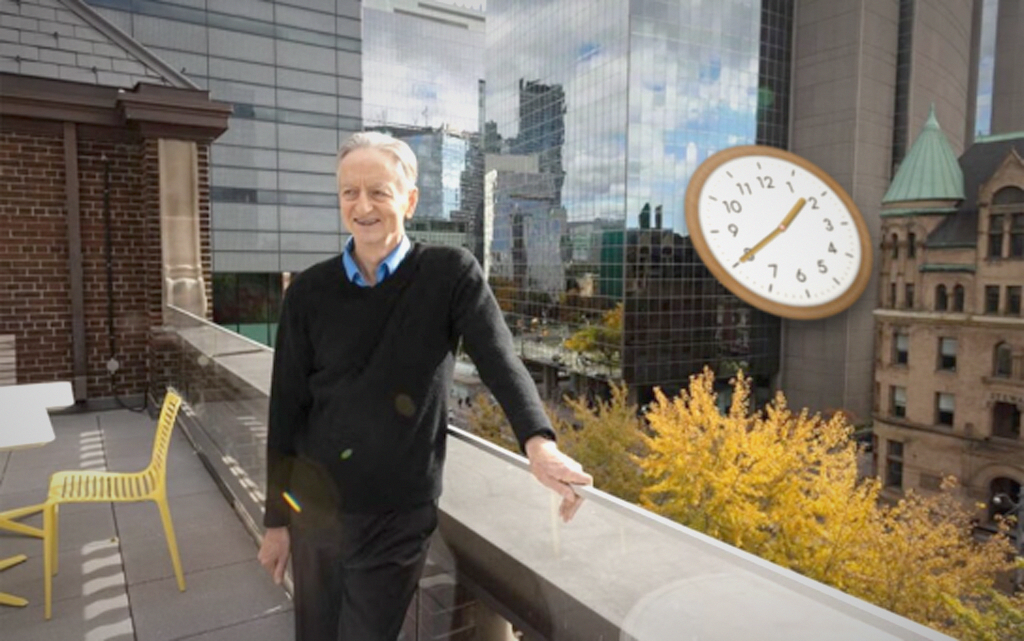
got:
1:40
